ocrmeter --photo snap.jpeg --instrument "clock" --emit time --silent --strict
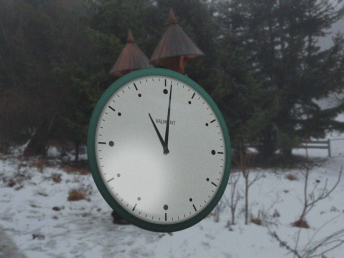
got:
11:01
